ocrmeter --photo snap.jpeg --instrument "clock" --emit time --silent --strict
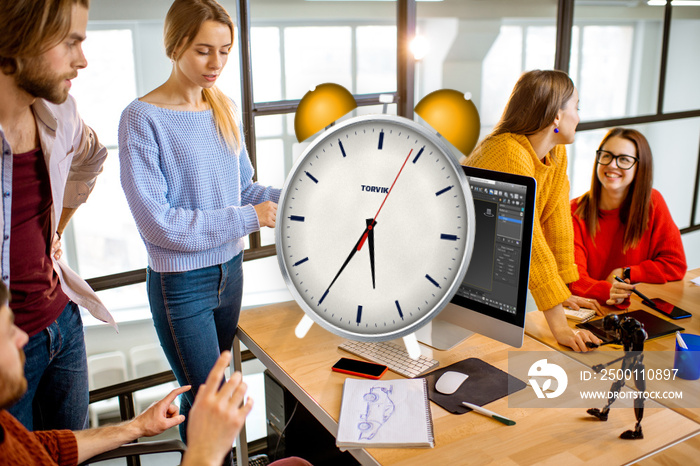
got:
5:35:04
